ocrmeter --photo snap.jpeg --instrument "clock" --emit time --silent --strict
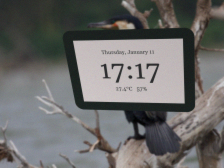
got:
17:17
